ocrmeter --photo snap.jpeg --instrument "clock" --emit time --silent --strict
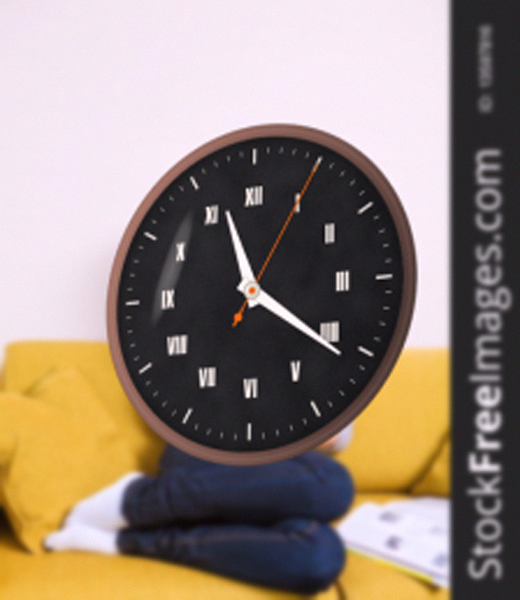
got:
11:21:05
